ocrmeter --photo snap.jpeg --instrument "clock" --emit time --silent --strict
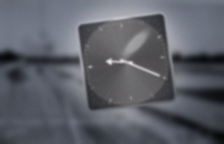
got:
9:20
